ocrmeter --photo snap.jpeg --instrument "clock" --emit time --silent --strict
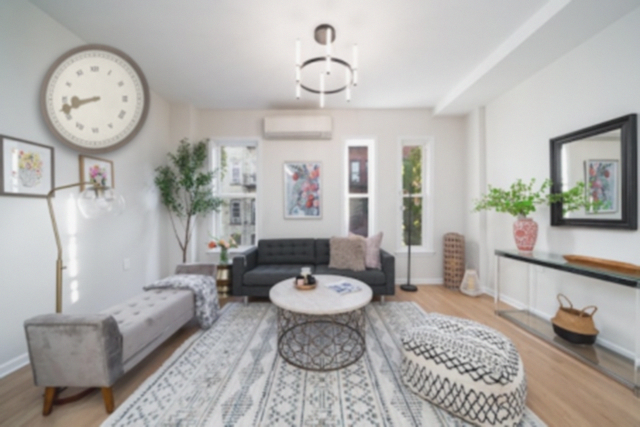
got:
8:42
